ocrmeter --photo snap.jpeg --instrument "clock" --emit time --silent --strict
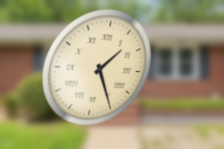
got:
1:25
